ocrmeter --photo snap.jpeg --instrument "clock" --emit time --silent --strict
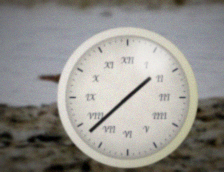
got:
1:38
